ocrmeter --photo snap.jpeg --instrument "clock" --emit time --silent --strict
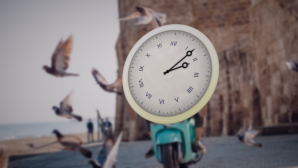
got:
2:07
